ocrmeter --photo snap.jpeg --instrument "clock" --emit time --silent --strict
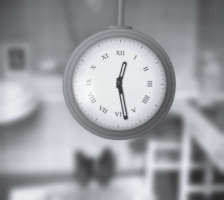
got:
12:28
